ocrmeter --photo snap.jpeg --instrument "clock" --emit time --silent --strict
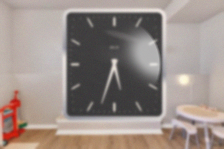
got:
5:33
